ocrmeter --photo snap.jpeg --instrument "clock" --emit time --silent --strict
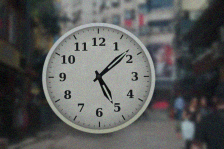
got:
5:08
